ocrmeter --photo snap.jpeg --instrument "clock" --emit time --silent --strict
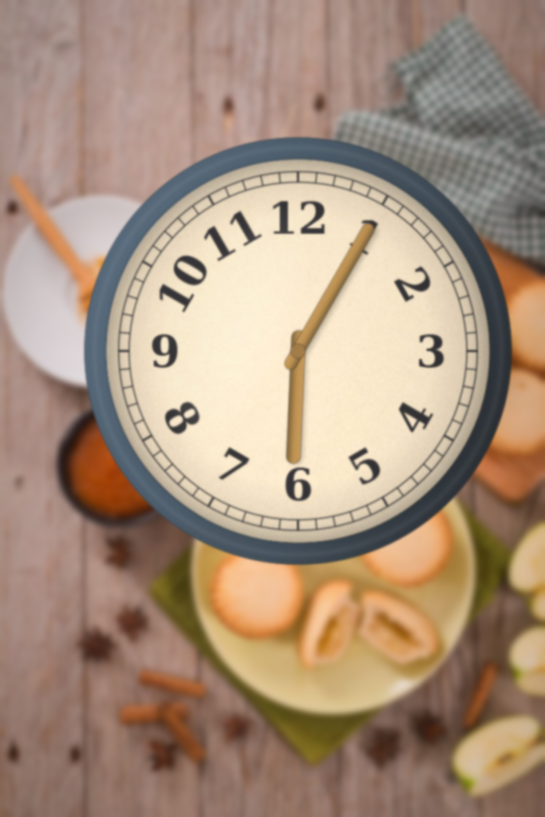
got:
6:05
